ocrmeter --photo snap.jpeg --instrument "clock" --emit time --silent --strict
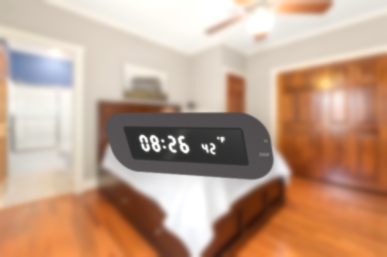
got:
8:26
